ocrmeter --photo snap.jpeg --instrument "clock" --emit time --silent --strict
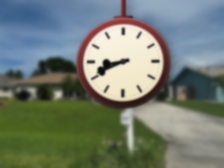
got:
8:41
